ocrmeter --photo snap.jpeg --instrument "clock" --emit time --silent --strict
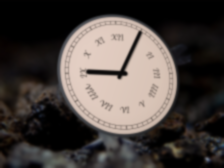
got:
9:05
